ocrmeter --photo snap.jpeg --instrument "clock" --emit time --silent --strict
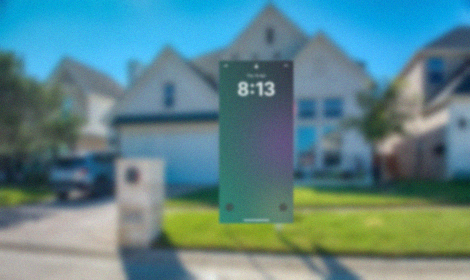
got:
8:13
